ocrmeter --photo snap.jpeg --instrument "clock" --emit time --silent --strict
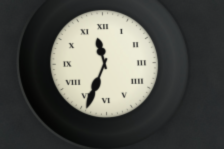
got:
11:34
